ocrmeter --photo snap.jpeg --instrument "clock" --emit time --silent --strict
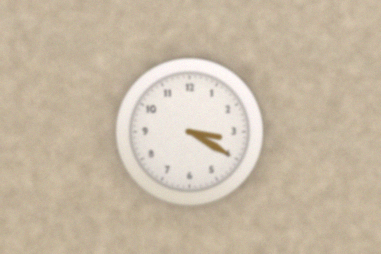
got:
3:20
